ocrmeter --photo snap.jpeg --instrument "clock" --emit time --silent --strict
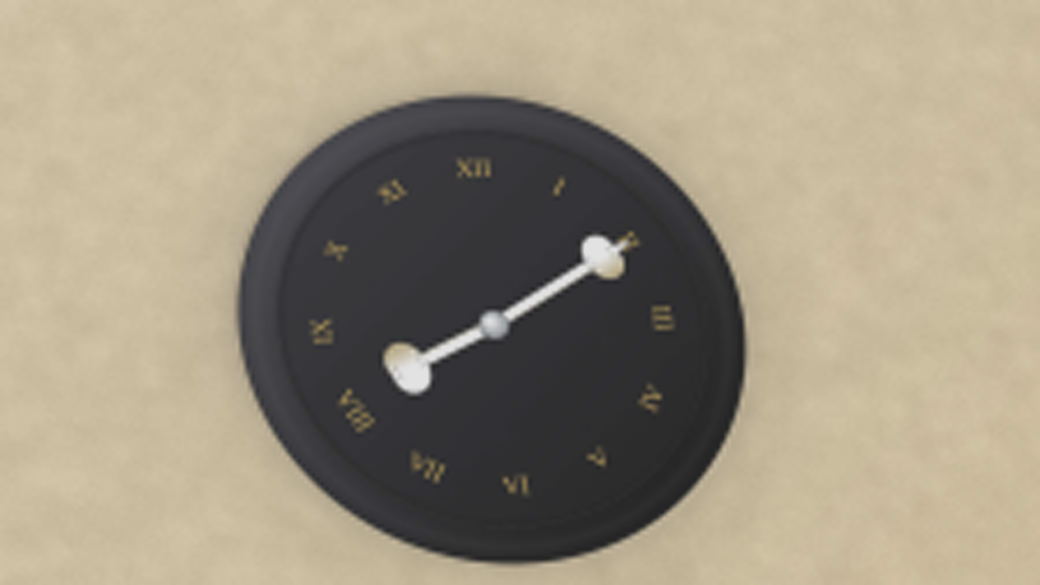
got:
8:10
